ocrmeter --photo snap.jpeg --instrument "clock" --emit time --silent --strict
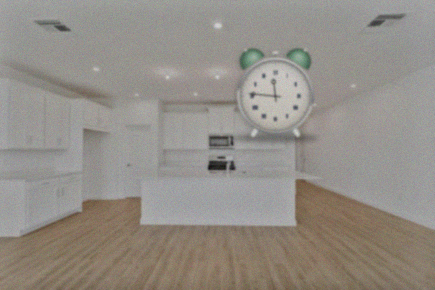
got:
11:46
